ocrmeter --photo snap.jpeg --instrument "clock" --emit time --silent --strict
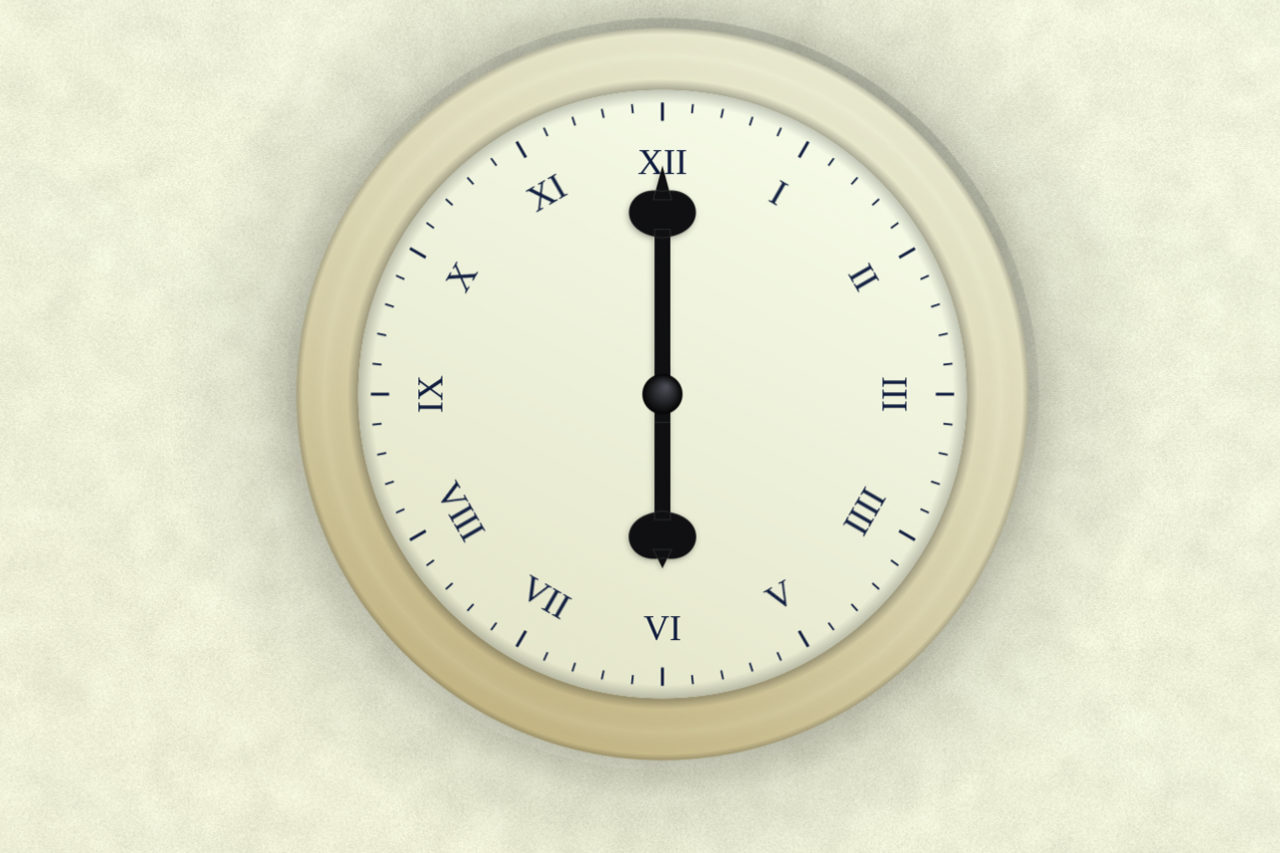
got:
6:00
